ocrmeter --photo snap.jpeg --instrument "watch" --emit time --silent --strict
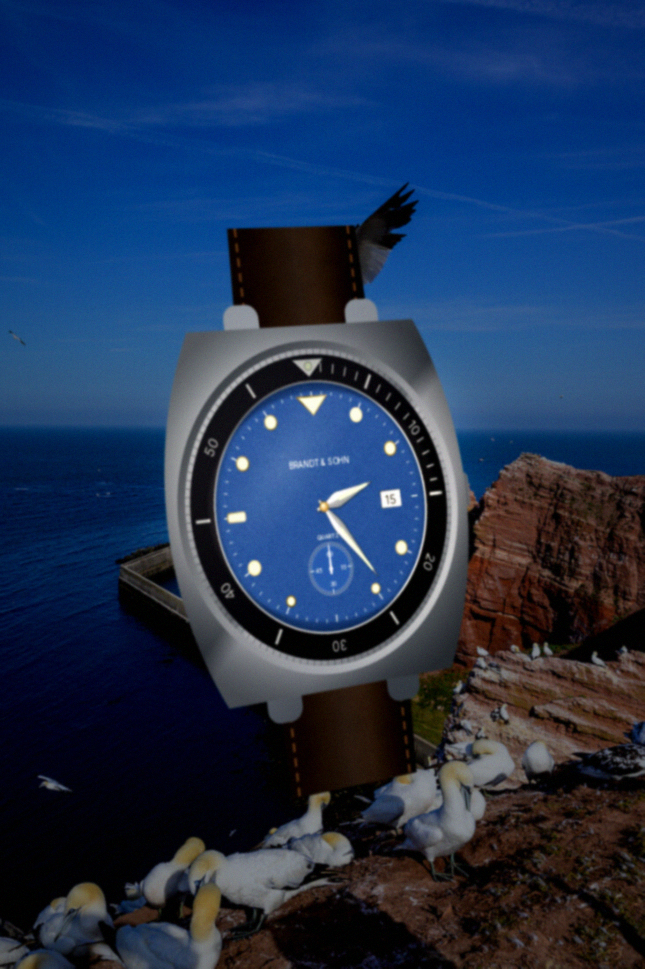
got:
2:24
